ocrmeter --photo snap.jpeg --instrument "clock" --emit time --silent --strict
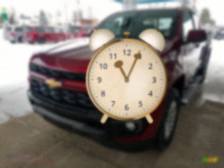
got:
11:04
